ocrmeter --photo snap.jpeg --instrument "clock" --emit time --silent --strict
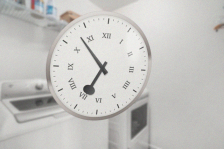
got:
6:53
